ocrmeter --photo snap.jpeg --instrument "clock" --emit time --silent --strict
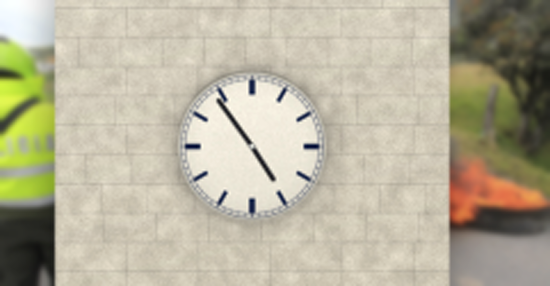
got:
4:54
